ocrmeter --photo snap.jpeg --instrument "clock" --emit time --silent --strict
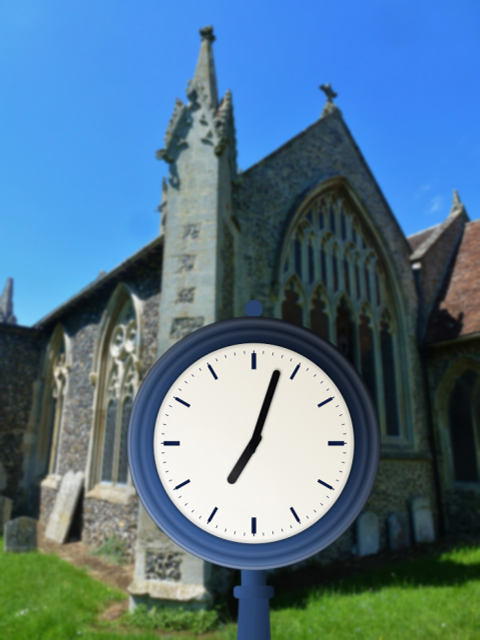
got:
7:03
